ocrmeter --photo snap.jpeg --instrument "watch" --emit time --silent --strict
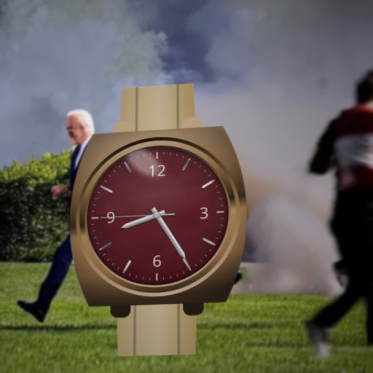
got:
8:24:45
